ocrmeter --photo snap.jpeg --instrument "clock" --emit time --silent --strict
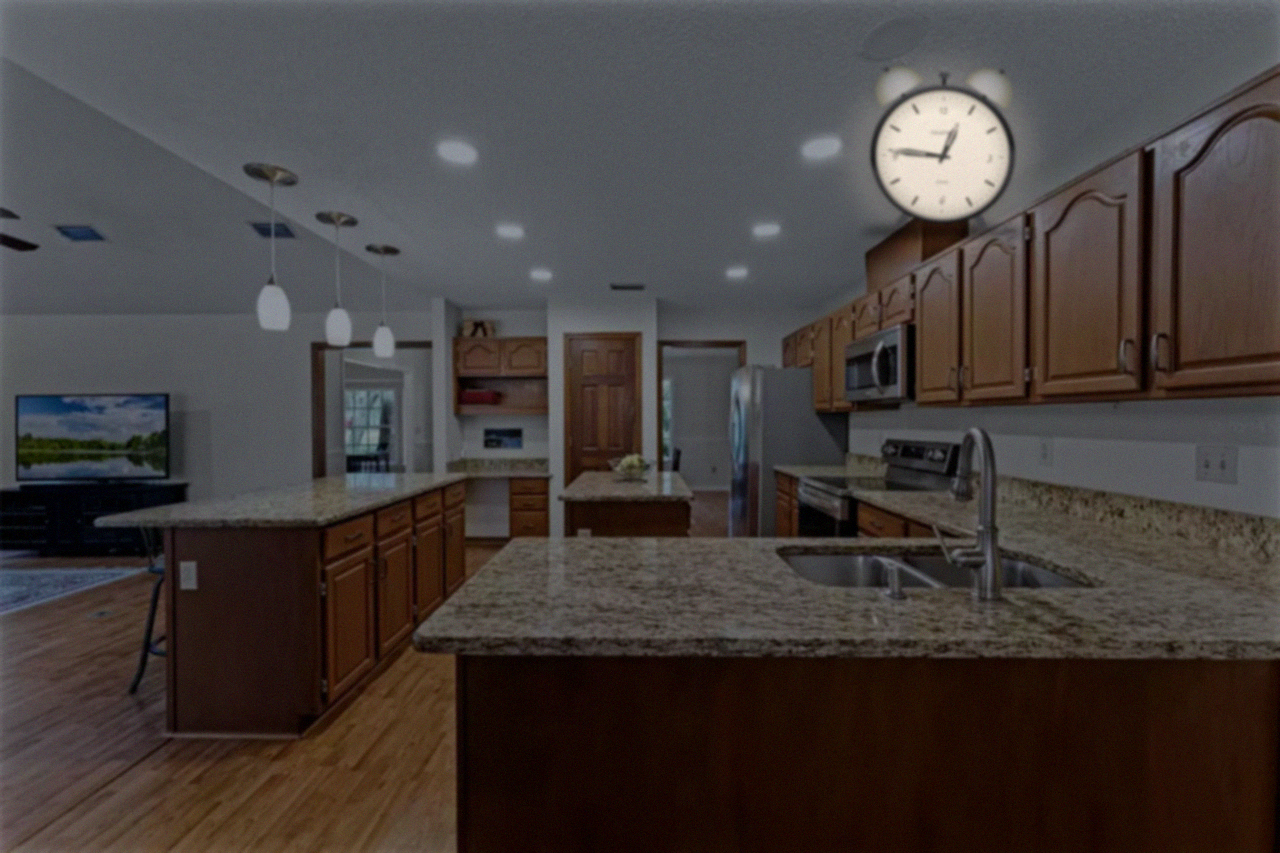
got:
12:46
